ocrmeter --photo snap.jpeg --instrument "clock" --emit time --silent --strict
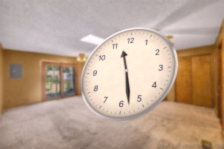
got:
11:28
